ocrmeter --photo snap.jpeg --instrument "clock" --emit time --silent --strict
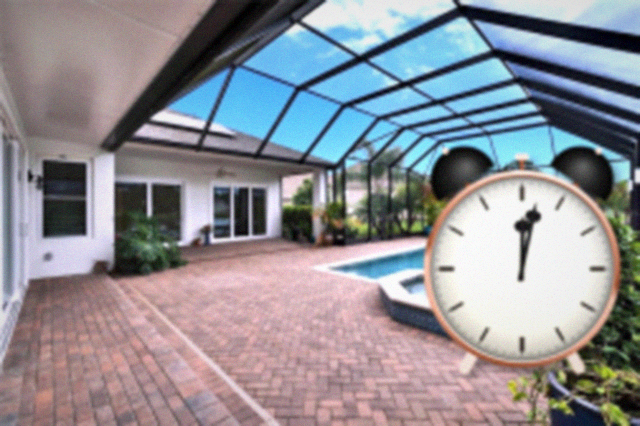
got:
12:02
